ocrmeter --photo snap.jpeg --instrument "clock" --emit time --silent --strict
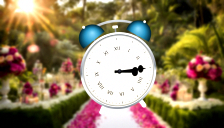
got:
3:15
